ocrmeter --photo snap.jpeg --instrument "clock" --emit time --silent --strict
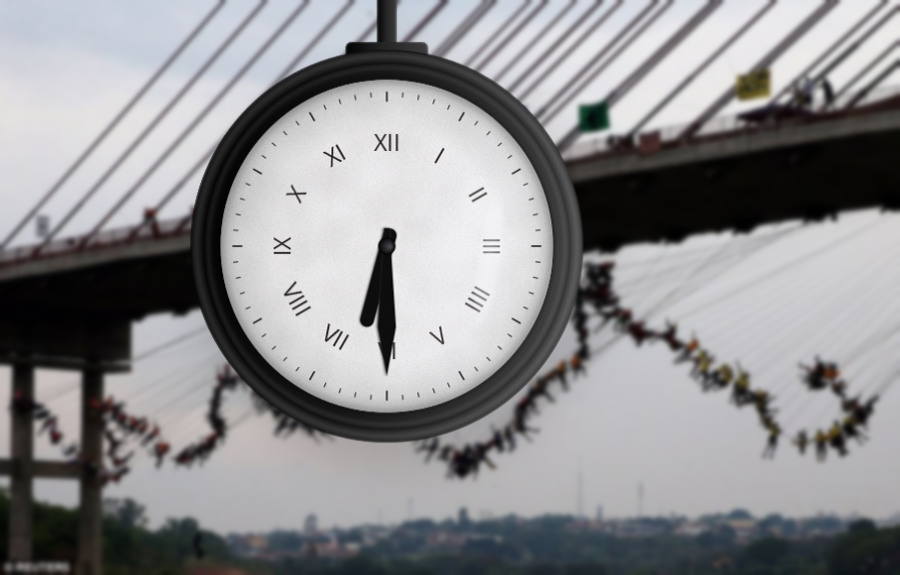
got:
6:30
